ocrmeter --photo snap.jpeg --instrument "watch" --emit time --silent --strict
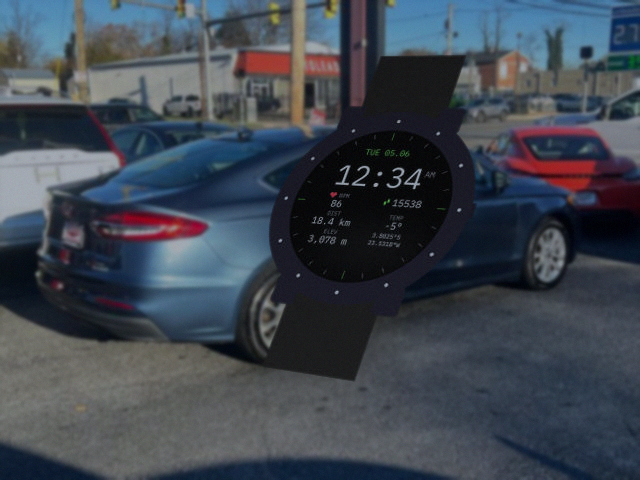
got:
12:34
